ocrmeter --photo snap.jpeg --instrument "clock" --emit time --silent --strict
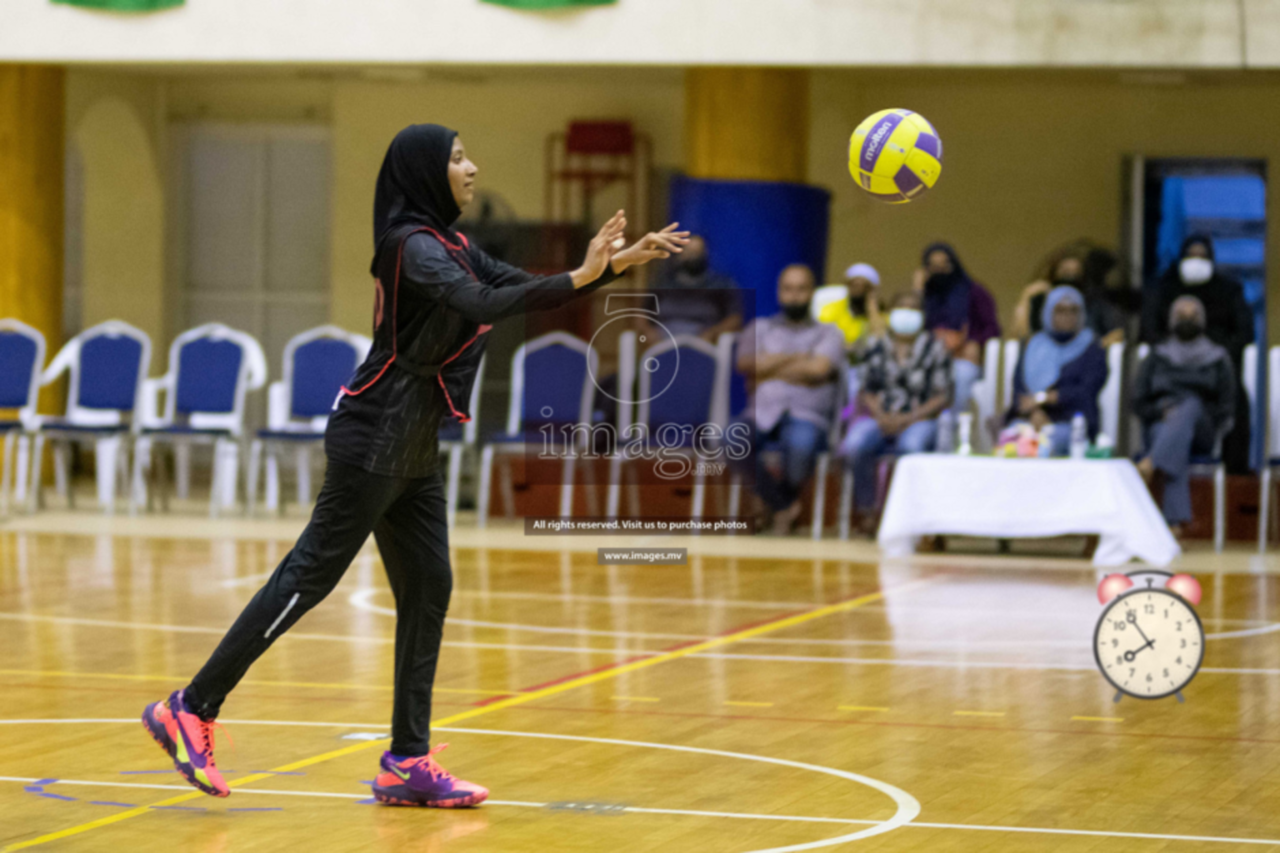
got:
7:54
